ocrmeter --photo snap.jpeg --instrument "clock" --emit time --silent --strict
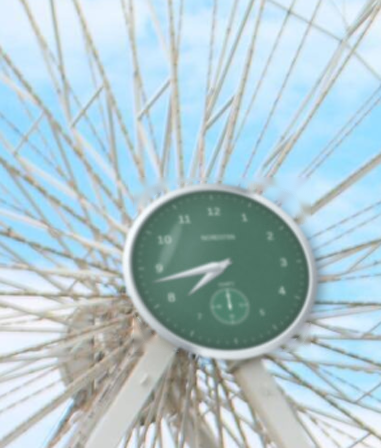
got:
7:43
